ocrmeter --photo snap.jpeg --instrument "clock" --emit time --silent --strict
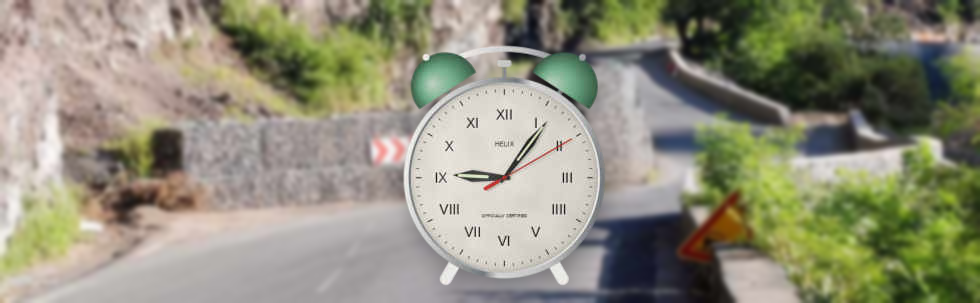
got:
9:06:10
